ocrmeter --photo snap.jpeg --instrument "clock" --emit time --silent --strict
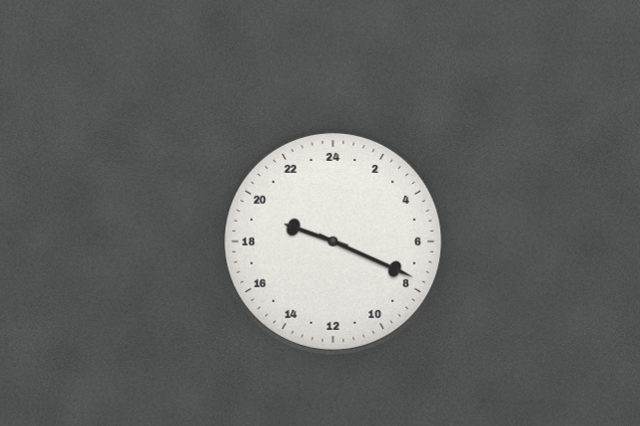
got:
19:19
